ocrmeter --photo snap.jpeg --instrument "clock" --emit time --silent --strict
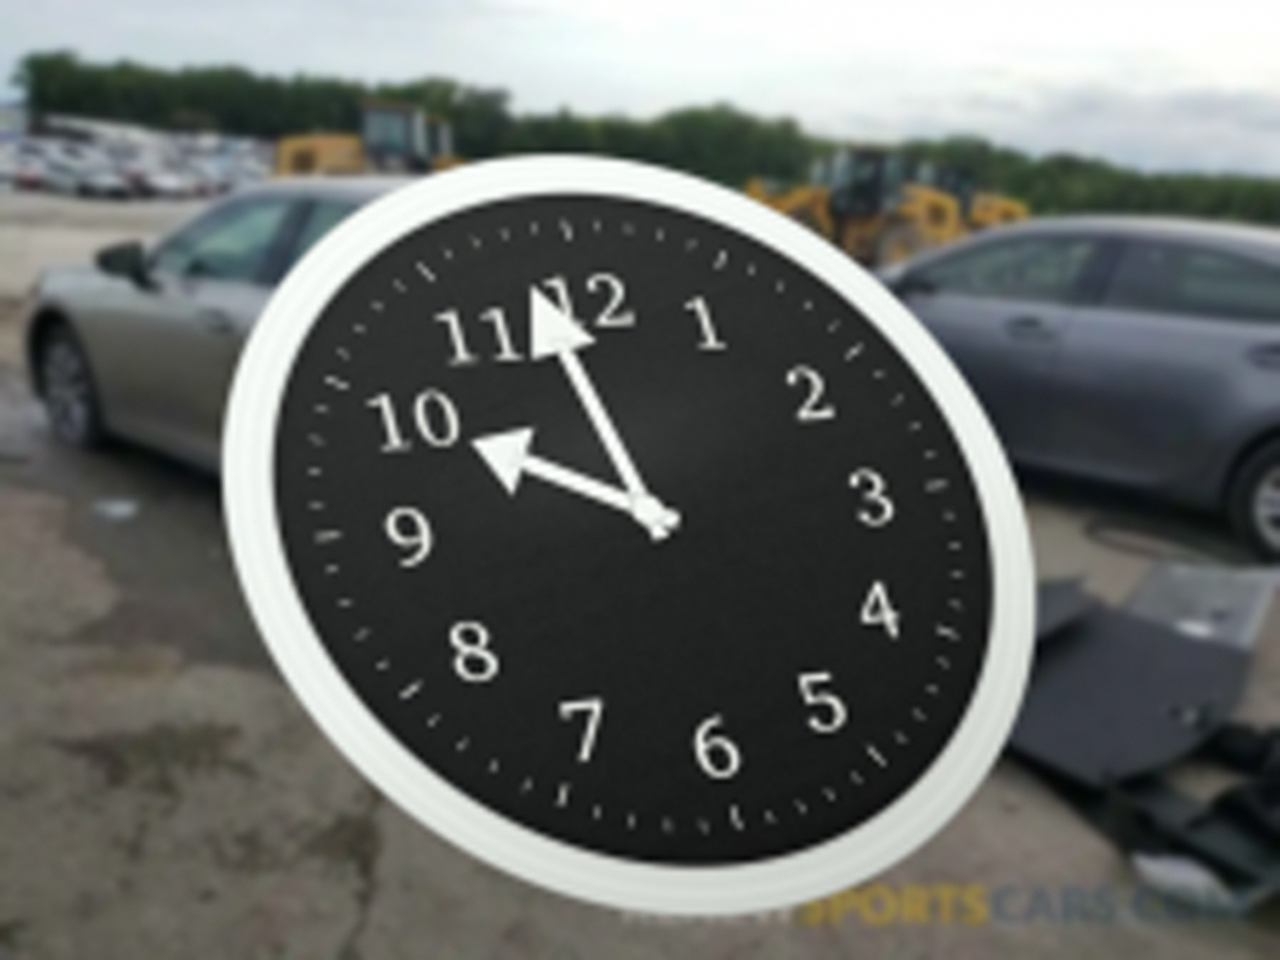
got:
9:58
